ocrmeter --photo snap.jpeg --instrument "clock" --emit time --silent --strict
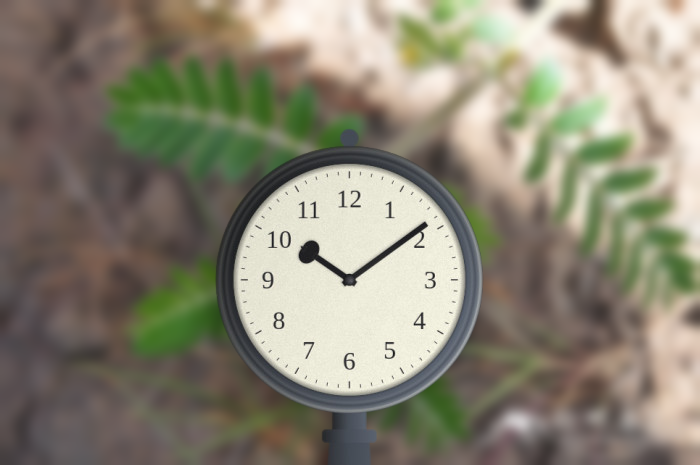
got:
10:09
